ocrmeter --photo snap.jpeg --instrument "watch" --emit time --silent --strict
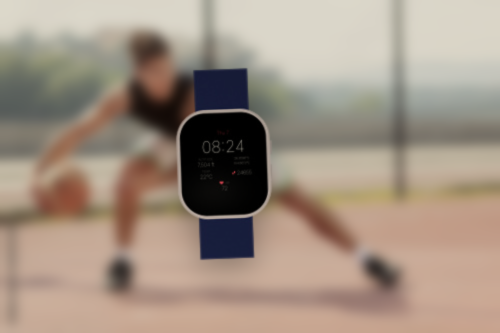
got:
8:24
